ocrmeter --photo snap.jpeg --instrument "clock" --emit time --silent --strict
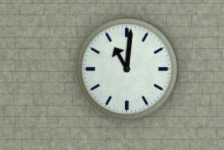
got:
11:01
